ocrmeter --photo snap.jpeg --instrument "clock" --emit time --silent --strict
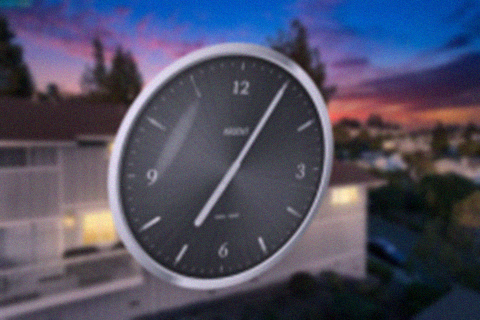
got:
7:05
